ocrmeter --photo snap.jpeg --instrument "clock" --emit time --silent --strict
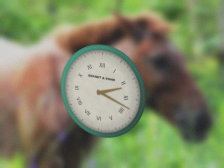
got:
2:18
